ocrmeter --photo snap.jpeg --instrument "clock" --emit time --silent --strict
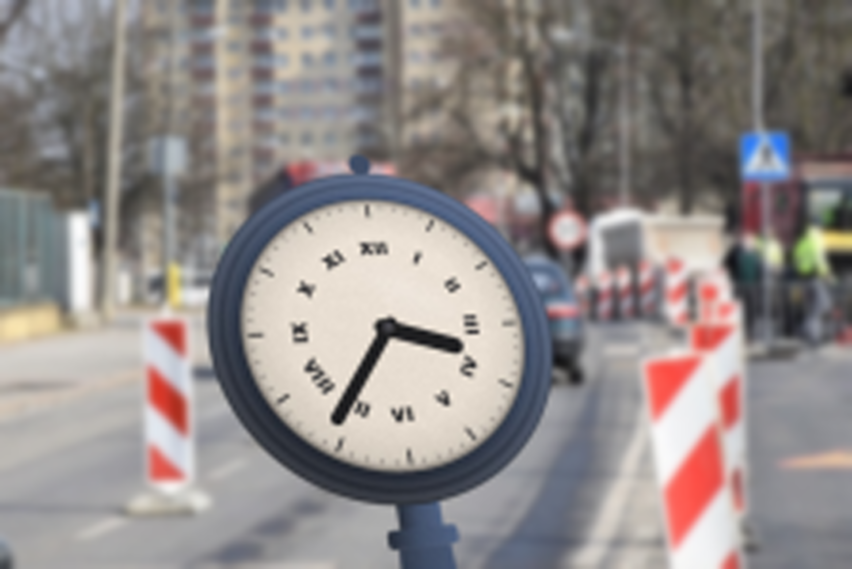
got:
3:36
